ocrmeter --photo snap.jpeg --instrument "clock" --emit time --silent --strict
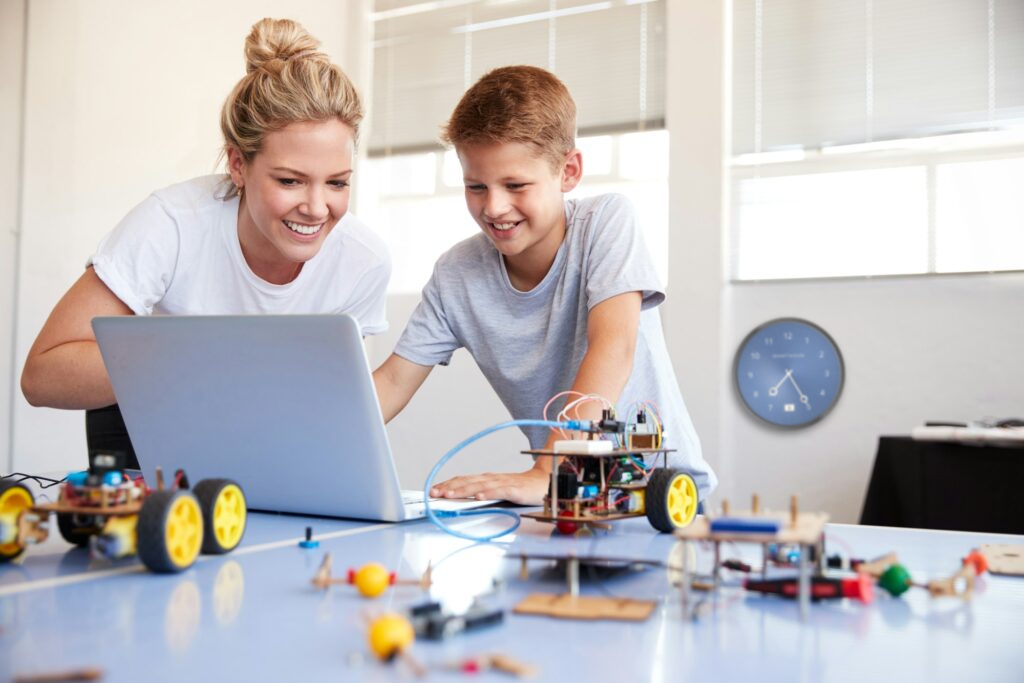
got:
7:25
